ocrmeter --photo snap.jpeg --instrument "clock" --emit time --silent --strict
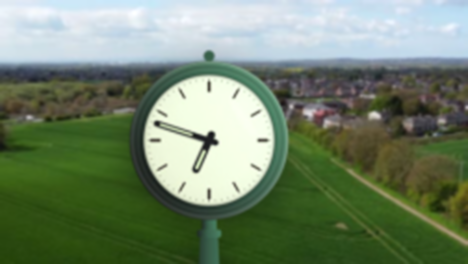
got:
6:48
